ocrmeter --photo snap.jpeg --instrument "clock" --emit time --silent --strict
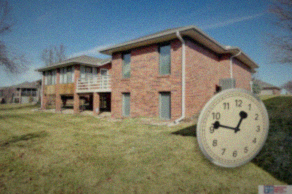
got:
12:47
